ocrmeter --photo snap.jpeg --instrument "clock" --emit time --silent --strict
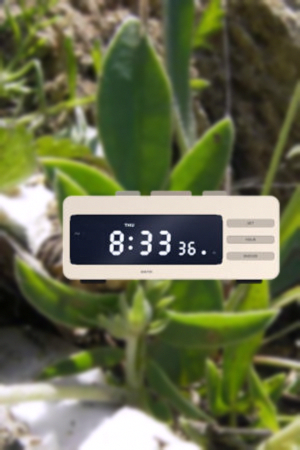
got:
8:33:36
